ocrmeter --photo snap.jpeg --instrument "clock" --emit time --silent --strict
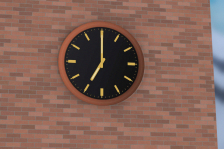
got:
7:00
